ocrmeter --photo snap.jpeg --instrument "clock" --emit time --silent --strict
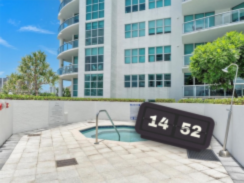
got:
14:52
